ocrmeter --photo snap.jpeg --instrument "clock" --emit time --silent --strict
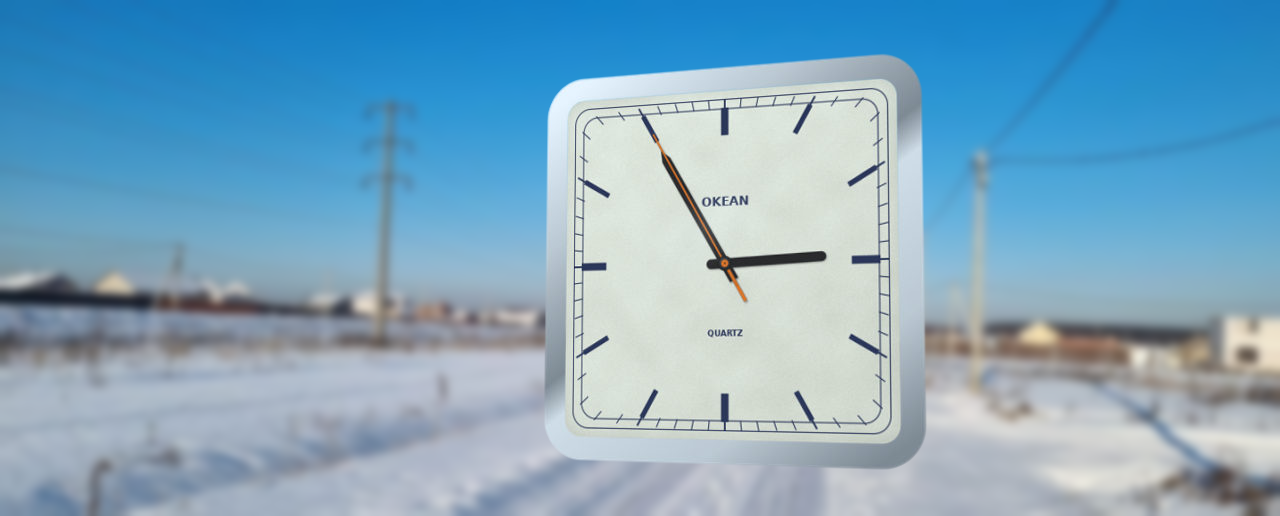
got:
2:54:55
